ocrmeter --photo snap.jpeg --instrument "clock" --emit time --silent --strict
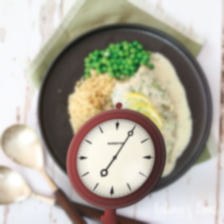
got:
7:05
